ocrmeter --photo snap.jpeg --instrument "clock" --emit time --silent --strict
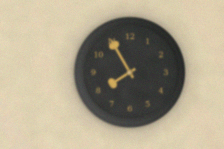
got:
7:55
